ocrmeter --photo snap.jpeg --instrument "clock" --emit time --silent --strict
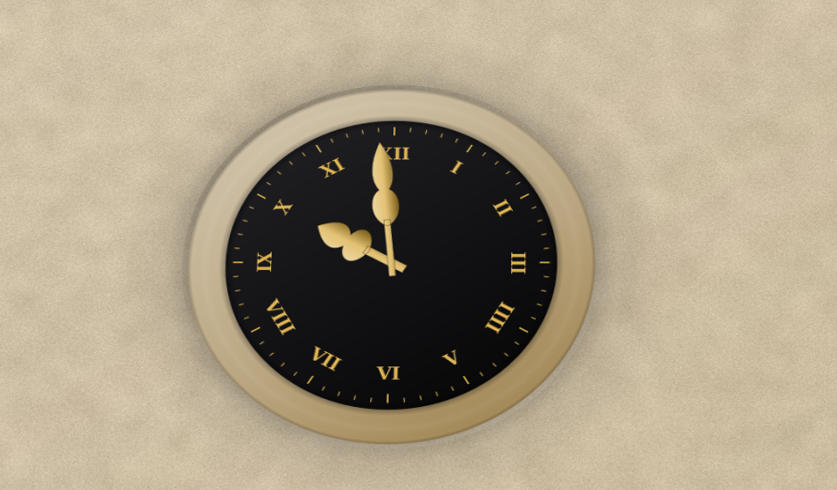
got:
9:59
